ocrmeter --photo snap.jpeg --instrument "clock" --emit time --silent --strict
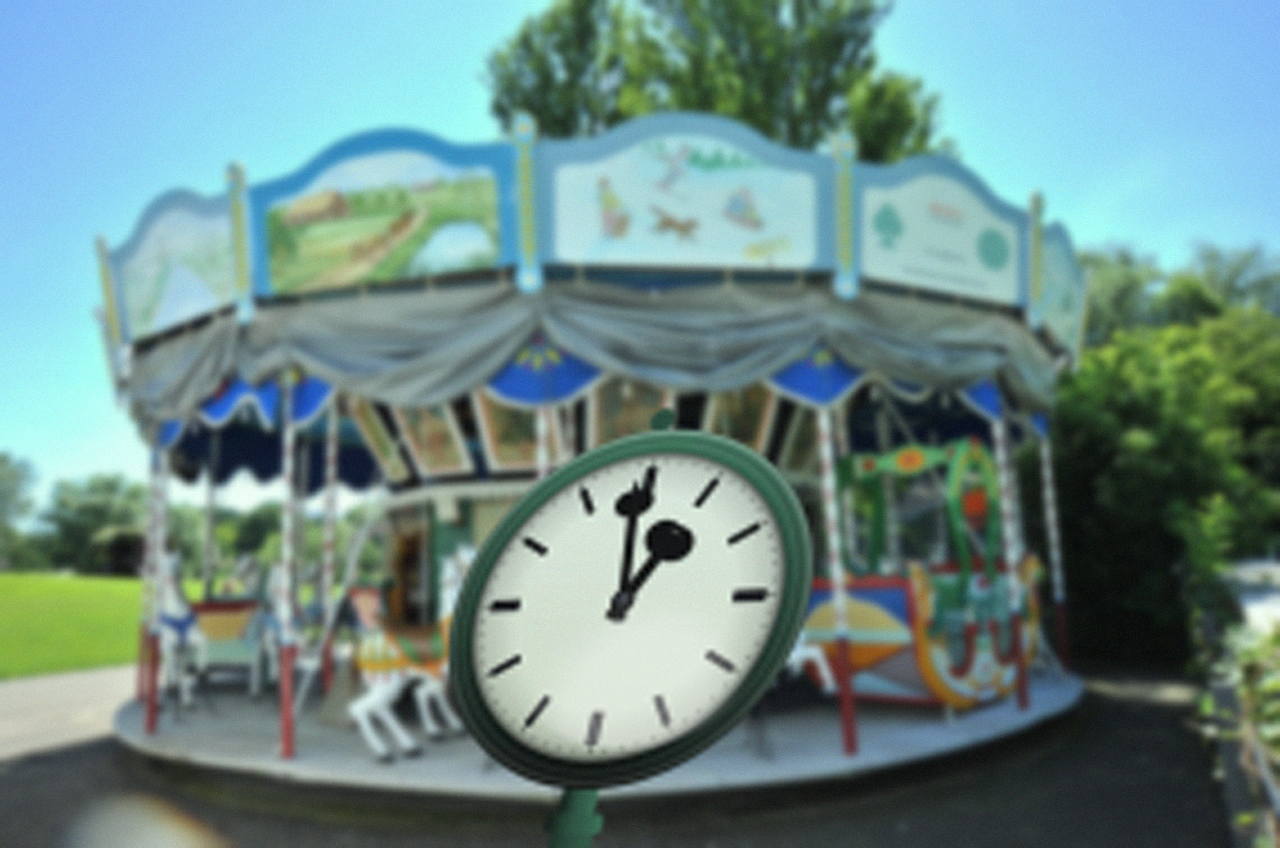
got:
12:59
